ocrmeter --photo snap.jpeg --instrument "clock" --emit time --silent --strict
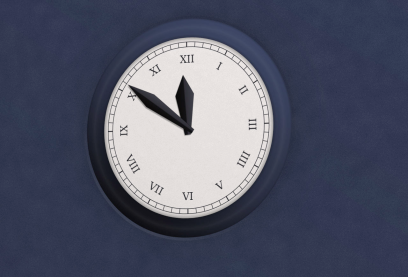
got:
11:51
